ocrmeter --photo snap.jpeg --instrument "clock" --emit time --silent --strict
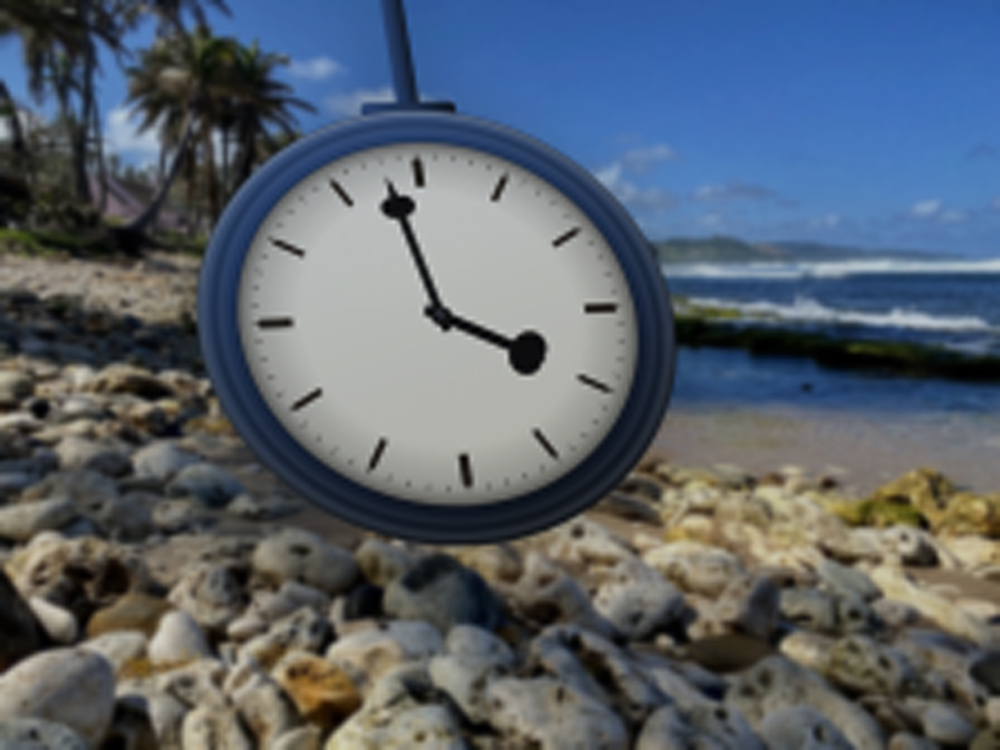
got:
3:58
